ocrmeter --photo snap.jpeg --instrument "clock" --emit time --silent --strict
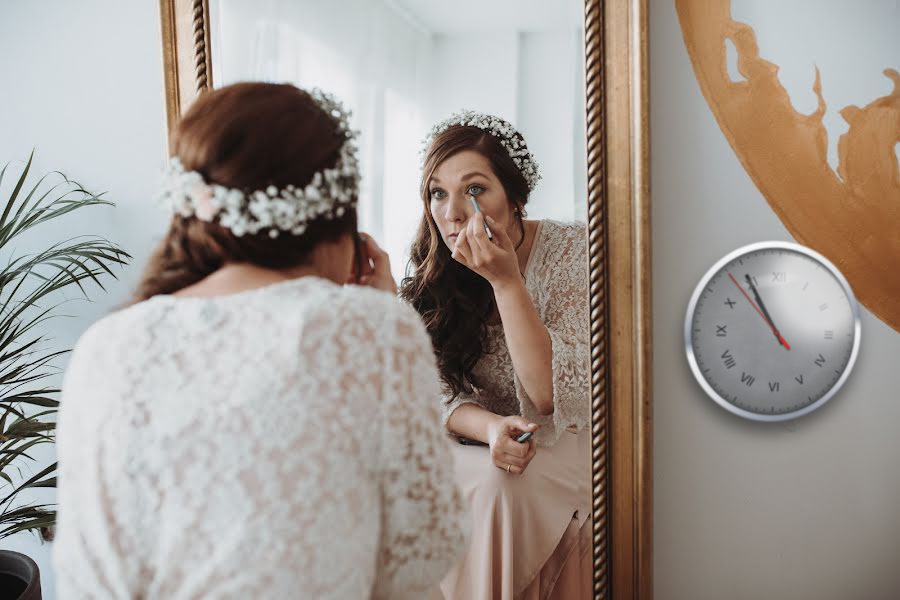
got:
10:54:53
